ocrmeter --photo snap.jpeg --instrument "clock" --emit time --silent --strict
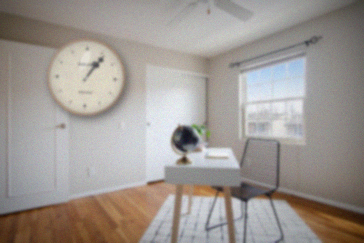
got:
1:06
